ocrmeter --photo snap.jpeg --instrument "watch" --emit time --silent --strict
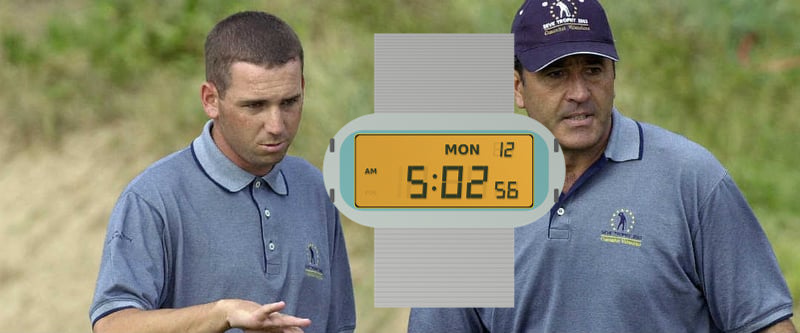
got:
5:02:56
